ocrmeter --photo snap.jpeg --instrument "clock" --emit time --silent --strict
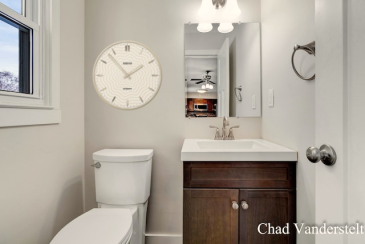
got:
1:53
